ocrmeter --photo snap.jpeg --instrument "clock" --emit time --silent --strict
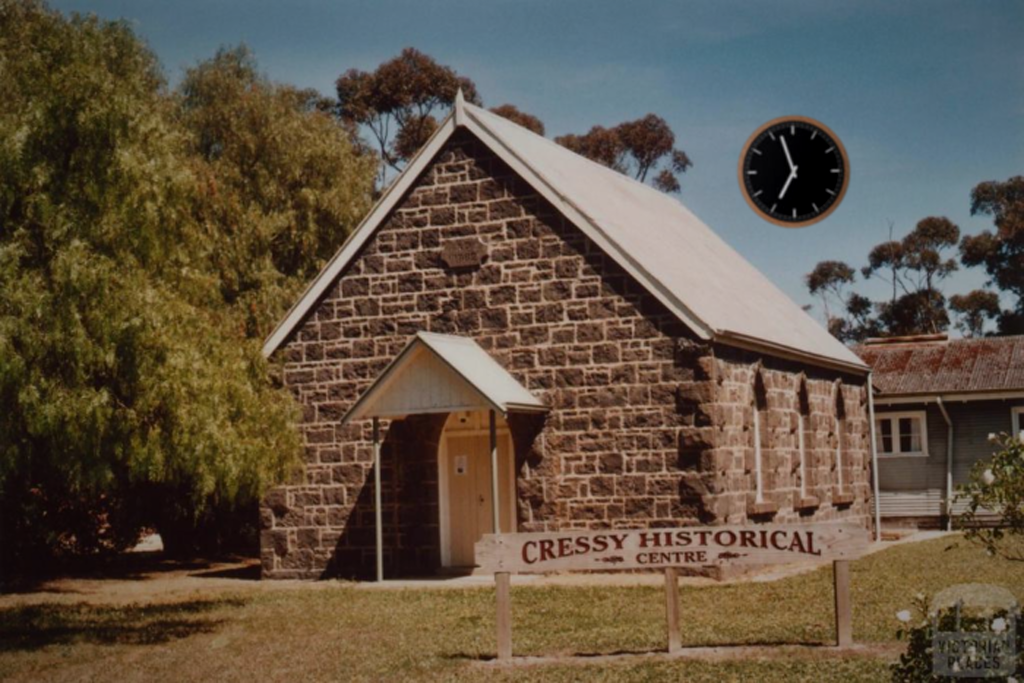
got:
6:57
